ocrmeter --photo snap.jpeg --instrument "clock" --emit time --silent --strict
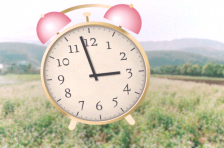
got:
2:58
